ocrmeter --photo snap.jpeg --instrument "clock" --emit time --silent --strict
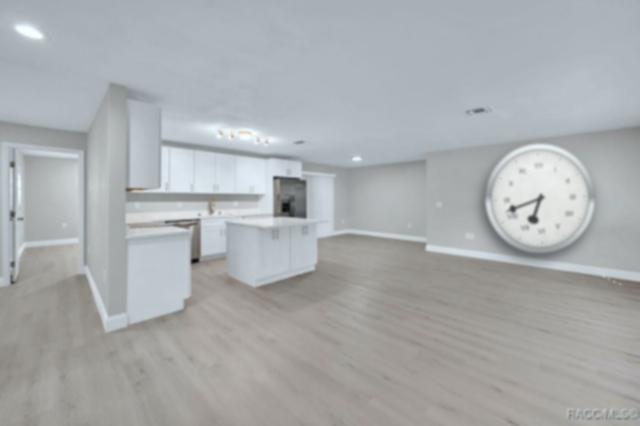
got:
6:42
